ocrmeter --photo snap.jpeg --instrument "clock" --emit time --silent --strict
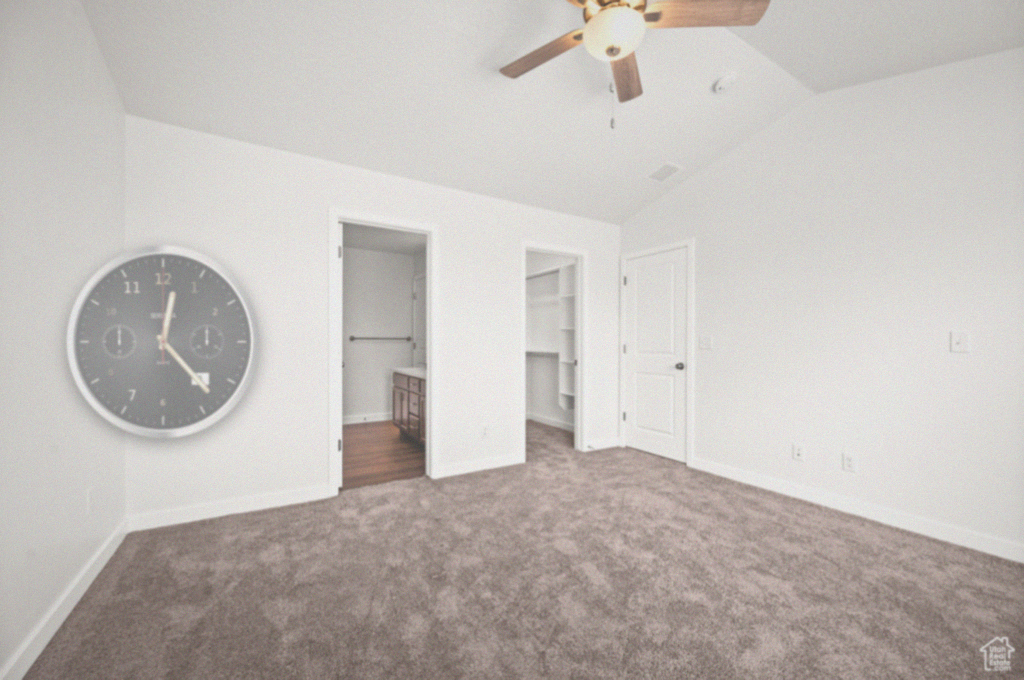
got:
12:23
